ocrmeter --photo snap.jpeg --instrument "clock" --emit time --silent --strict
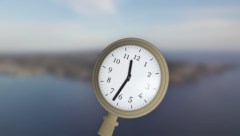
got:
11:32
